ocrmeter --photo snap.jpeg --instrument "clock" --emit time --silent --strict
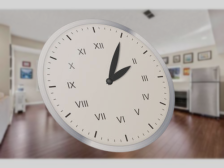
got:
2:05
